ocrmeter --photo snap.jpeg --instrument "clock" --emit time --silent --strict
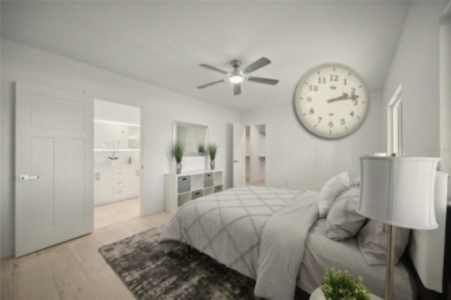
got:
2:13
